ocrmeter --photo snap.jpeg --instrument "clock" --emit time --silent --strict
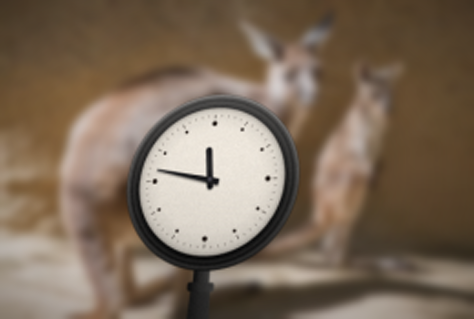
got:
11:47
